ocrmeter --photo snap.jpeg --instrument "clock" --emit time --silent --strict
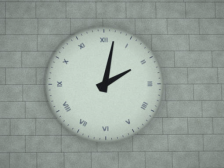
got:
2:02
